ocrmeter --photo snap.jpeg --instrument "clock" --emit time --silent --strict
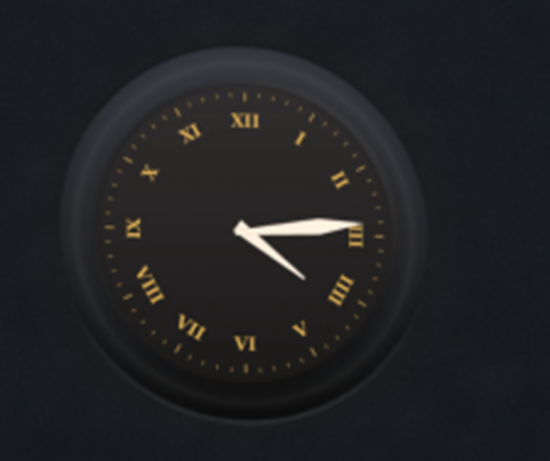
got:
4:14
